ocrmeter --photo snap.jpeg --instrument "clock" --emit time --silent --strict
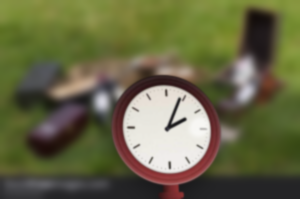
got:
2:04
